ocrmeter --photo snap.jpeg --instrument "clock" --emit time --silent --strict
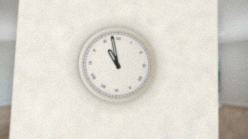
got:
10:58
